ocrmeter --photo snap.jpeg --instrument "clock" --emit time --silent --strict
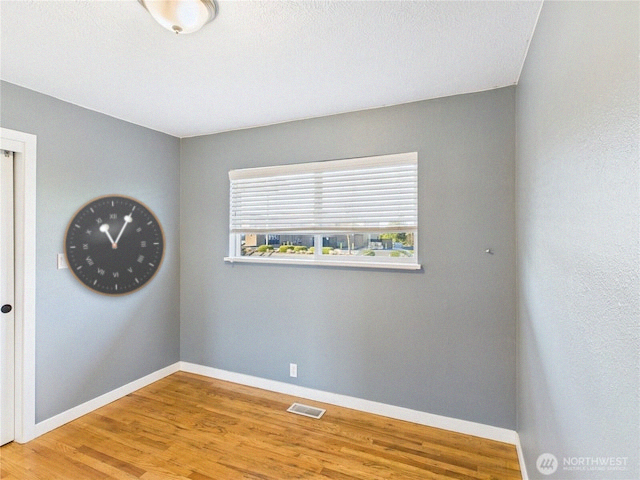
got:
11:05
